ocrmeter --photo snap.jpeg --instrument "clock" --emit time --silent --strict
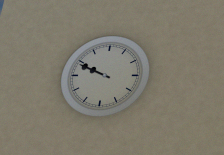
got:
9:49
